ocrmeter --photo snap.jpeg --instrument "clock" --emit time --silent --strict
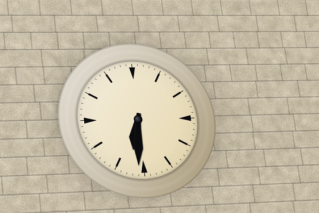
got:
6:31
